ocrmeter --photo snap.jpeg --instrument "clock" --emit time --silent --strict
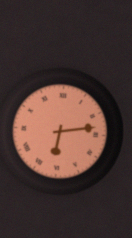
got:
6:13
